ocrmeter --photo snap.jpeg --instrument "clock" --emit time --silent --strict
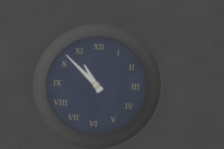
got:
10:52
